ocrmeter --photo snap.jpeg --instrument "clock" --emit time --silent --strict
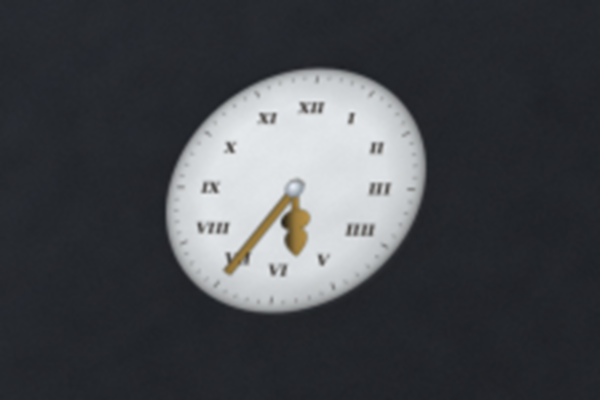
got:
5:35
